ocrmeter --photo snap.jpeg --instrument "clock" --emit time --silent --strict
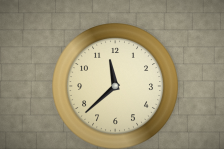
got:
11:38
